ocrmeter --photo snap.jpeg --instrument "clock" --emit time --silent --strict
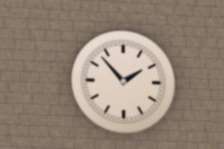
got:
1:53
